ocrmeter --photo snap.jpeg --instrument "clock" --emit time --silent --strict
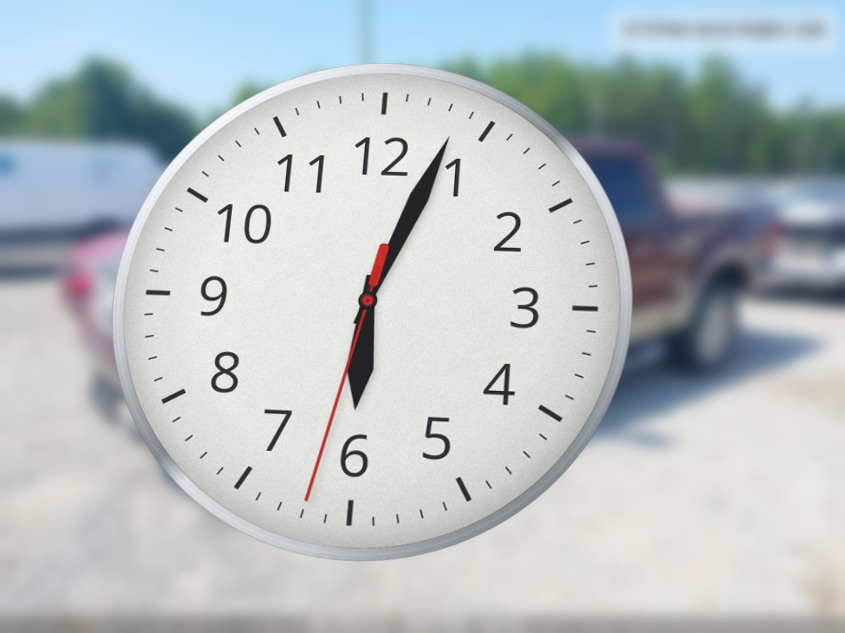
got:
6:03:32
